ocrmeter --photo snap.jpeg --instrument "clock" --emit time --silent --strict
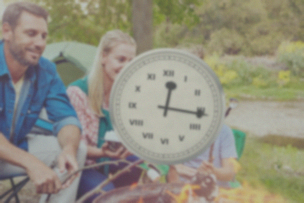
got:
12:16
